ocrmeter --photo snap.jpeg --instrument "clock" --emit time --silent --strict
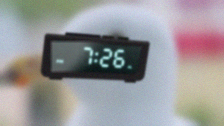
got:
7:26
